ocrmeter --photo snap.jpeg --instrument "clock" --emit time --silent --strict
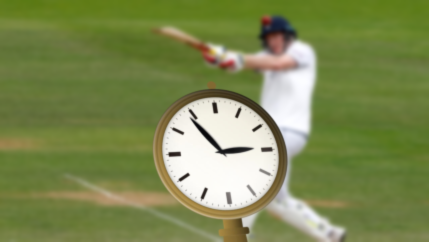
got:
2:54
